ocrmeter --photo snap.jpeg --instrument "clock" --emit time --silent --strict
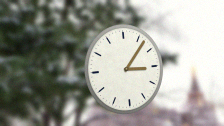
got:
3:07
